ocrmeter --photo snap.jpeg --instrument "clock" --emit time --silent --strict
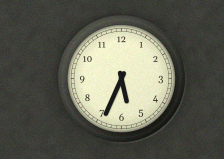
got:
5:34
